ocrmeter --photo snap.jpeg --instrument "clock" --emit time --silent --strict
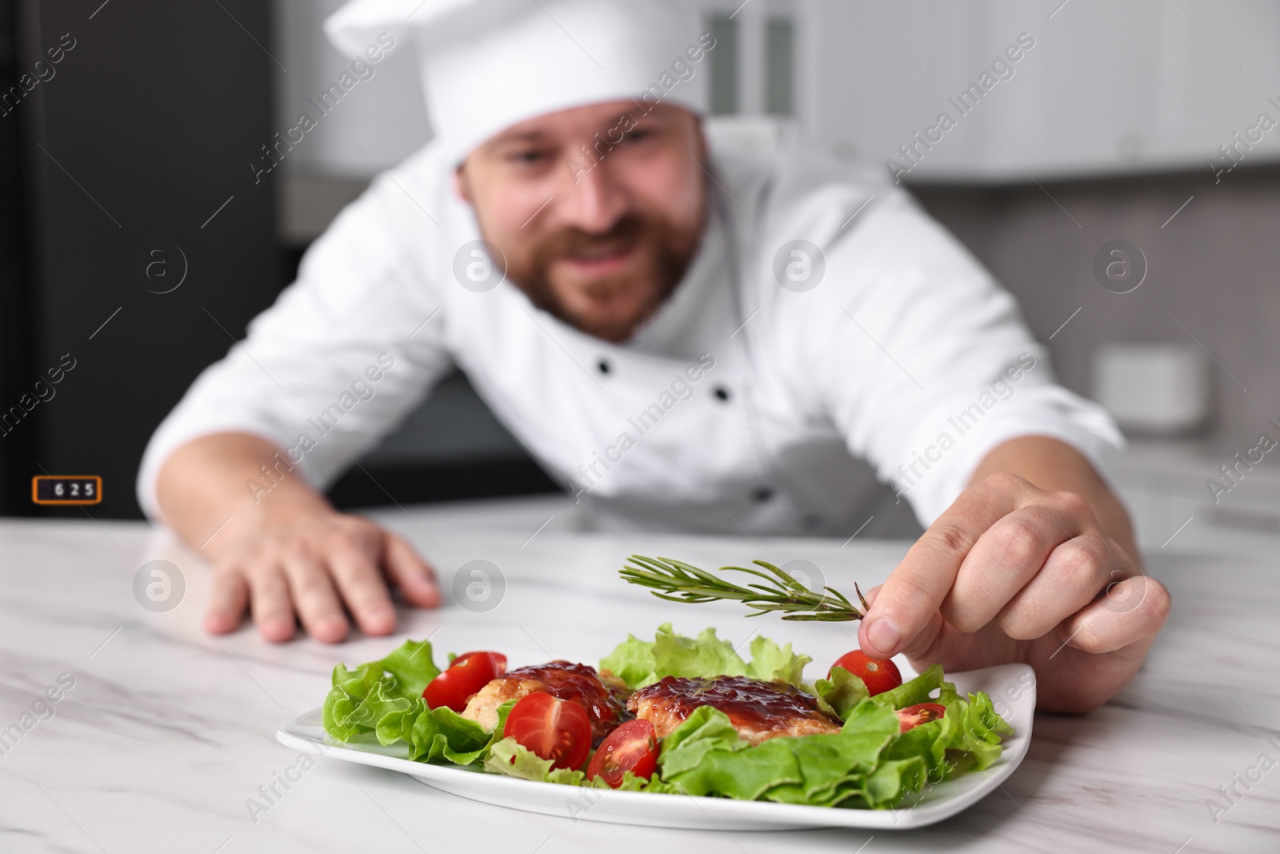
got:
6:25
